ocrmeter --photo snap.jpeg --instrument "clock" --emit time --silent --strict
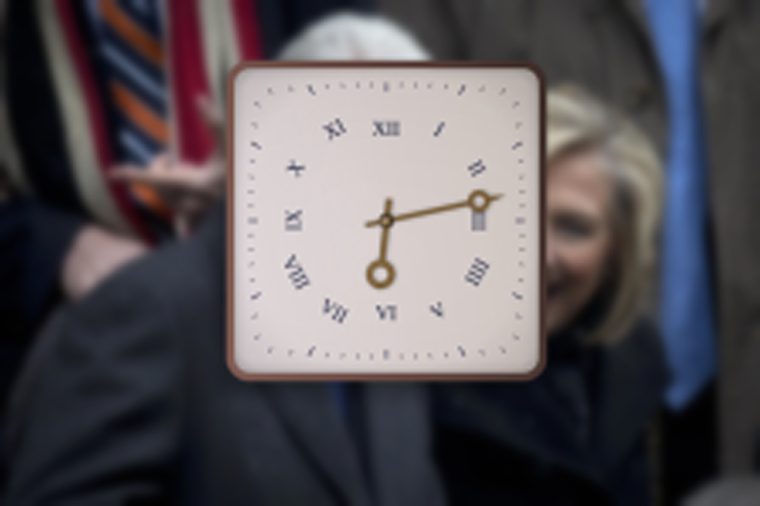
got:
6:13
